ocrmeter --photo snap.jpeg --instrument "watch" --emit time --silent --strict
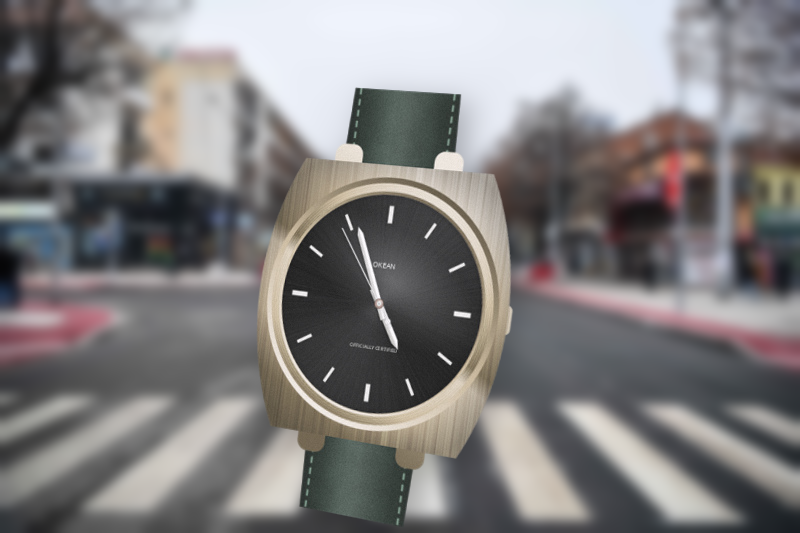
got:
4:55:54
